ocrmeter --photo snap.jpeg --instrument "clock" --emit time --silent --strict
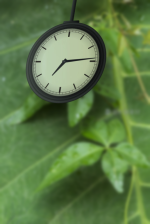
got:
7:14
